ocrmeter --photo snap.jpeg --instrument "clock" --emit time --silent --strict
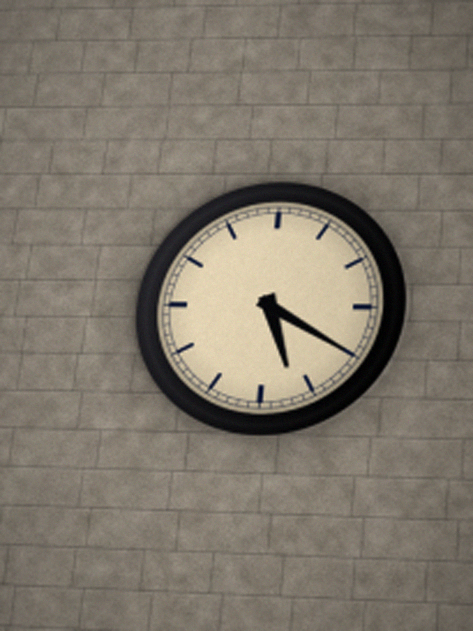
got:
5:20
